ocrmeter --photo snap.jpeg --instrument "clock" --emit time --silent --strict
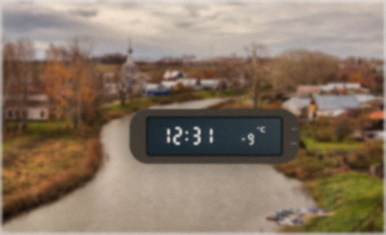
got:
12:31
